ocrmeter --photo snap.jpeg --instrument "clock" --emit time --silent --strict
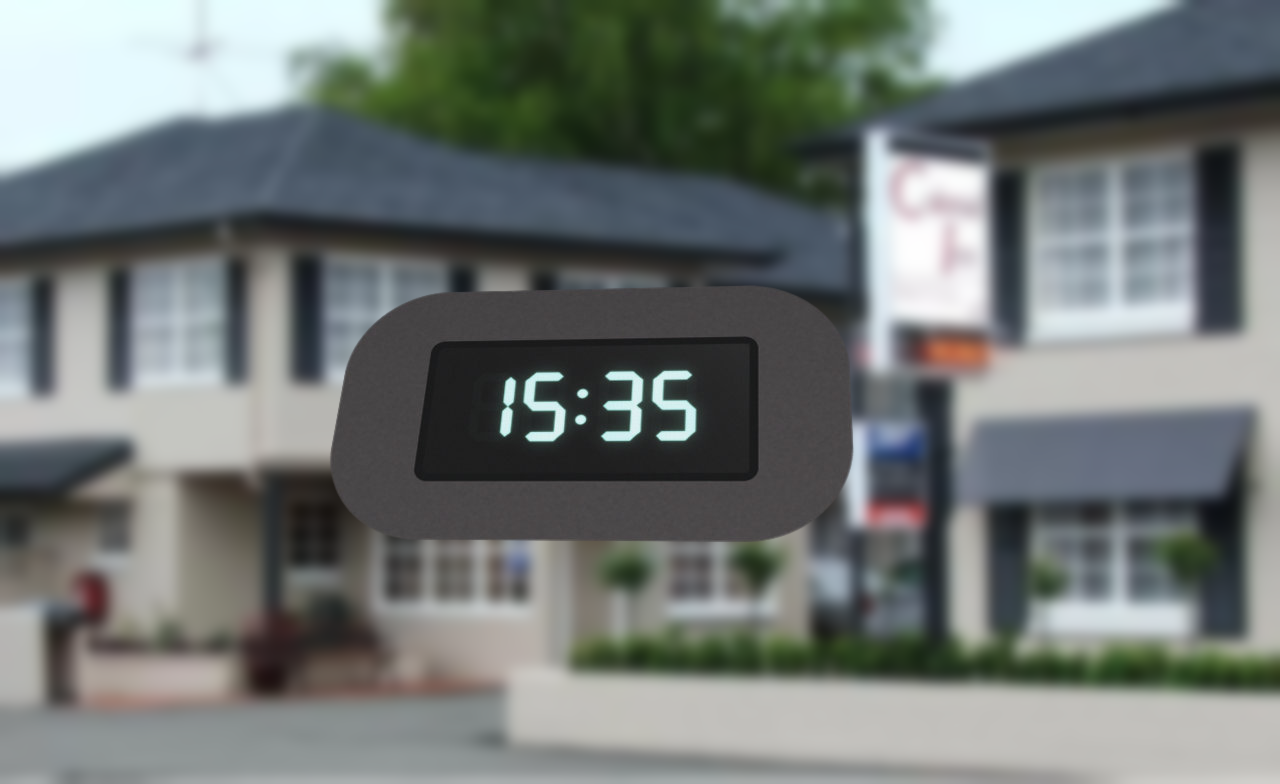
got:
15:35
